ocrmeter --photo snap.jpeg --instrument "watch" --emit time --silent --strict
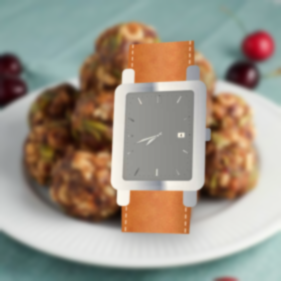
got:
7:42
